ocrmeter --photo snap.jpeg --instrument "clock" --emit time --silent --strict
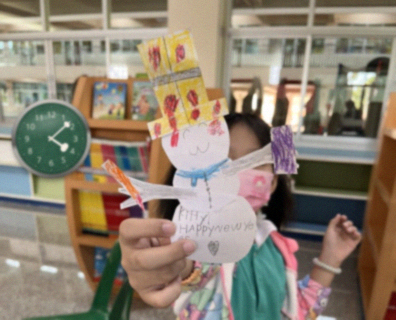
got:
4:08
